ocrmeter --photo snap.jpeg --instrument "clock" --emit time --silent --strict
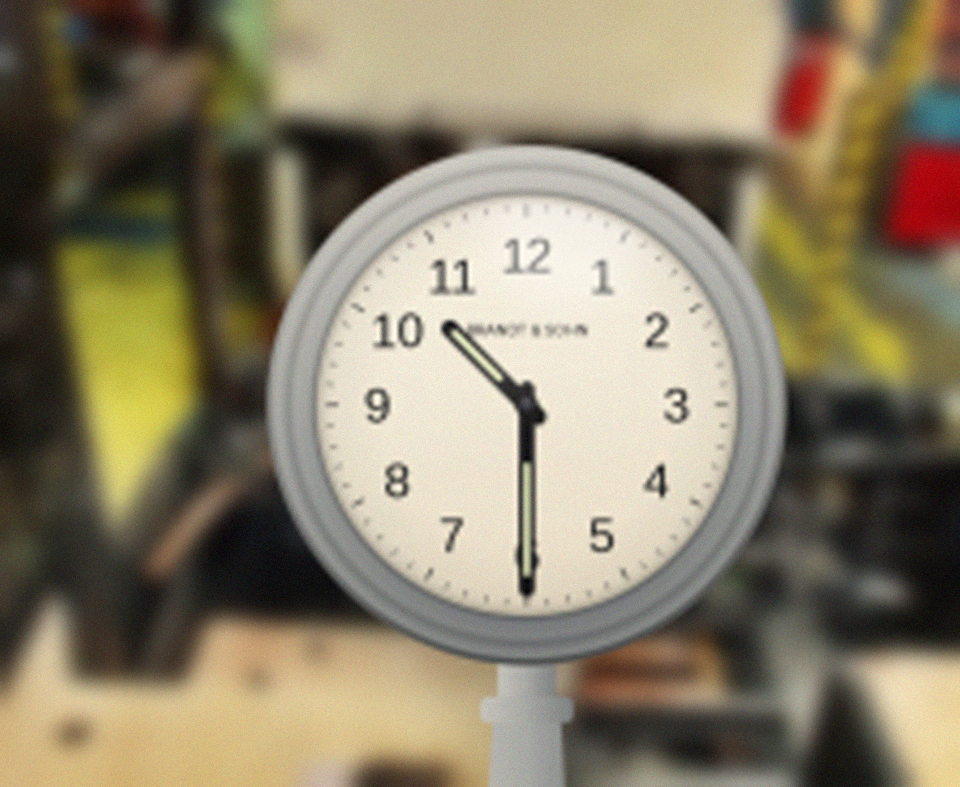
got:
10:30
